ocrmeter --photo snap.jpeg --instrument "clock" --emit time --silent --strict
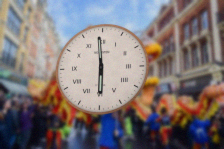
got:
5:59
